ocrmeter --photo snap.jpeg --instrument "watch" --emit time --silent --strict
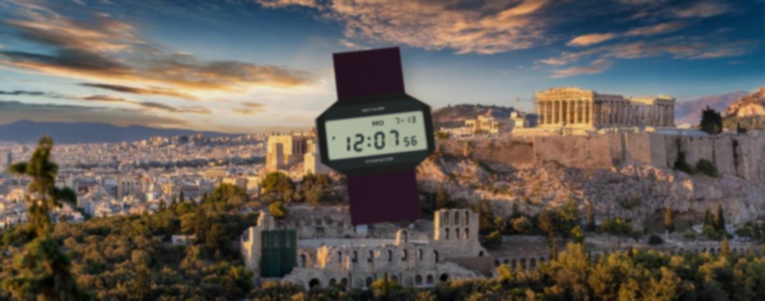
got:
12:07
